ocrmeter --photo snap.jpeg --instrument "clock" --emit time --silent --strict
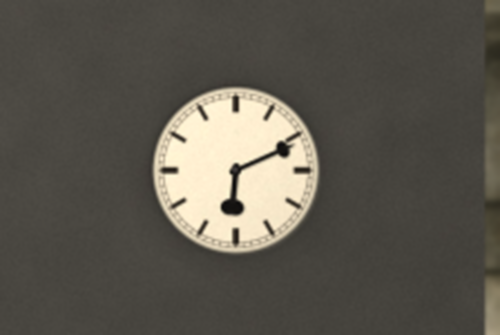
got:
6:11
